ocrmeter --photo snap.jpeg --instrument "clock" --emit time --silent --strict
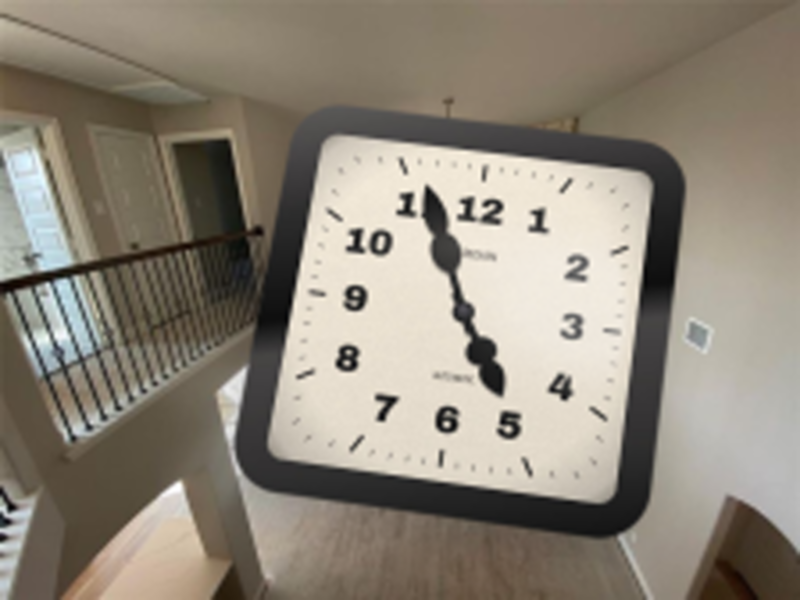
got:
4:56
